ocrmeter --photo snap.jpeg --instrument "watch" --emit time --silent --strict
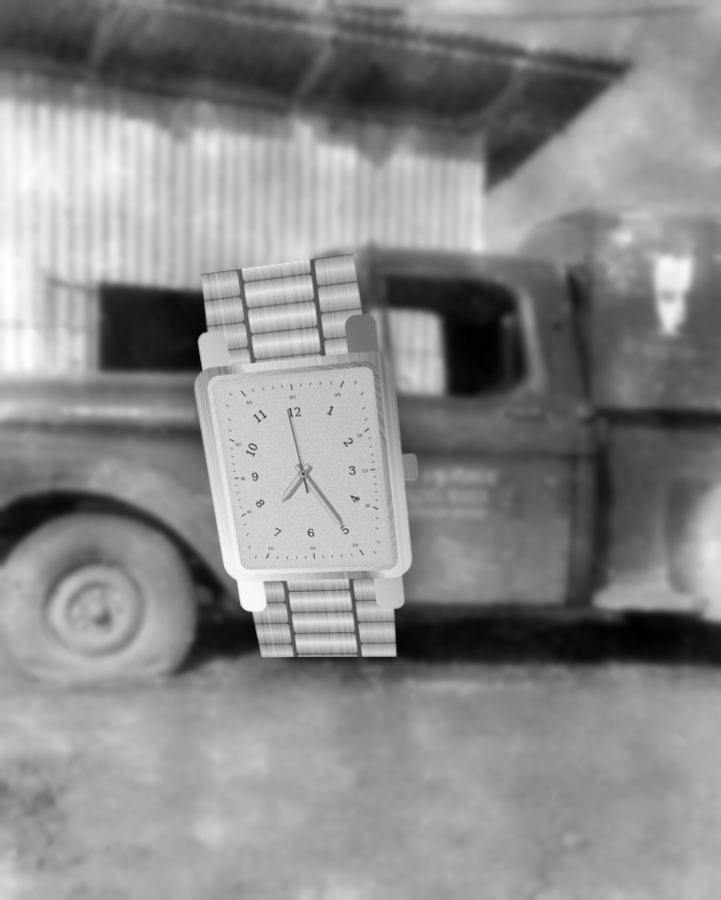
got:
7:24:59
